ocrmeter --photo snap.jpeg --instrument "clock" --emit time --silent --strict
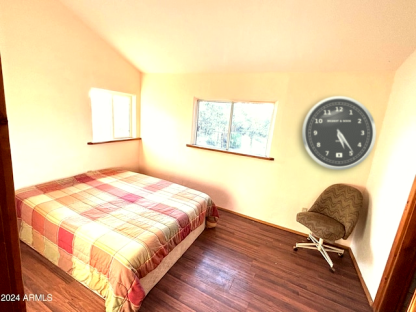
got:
5:24
